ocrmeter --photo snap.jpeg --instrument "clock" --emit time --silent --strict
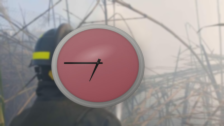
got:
6:45
